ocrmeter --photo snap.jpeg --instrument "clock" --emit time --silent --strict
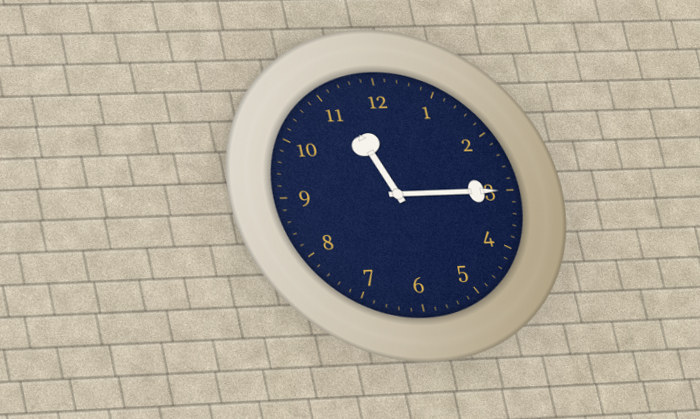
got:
11:15
